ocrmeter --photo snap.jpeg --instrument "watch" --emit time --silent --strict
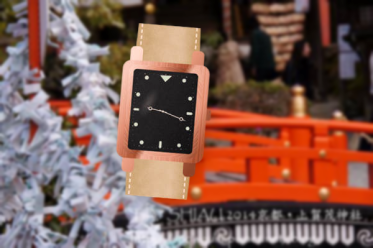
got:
9:18
